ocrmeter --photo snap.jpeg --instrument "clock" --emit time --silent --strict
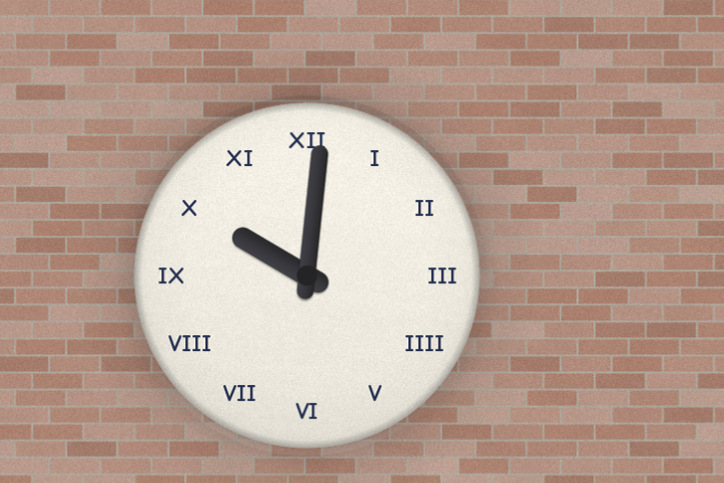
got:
10:01
